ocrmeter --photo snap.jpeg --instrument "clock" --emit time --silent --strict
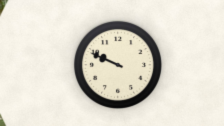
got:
9:49
